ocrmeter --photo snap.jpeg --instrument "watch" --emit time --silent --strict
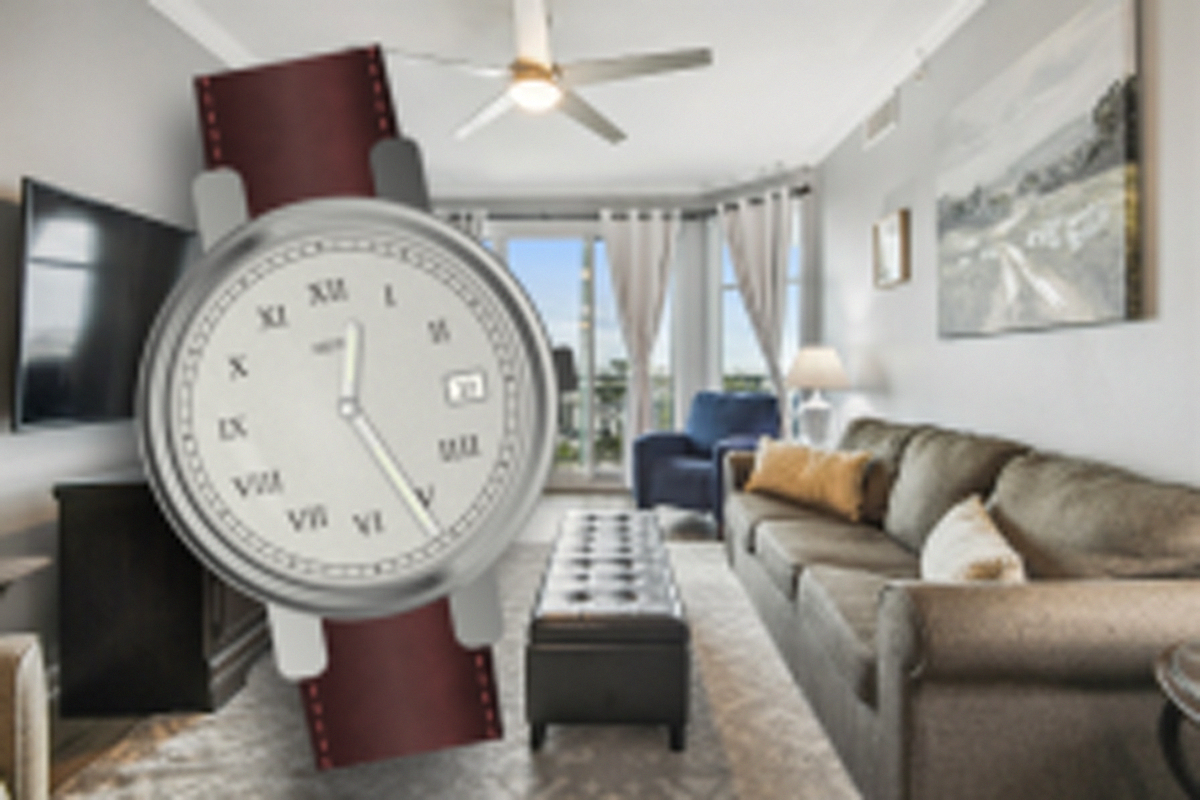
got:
12:26
